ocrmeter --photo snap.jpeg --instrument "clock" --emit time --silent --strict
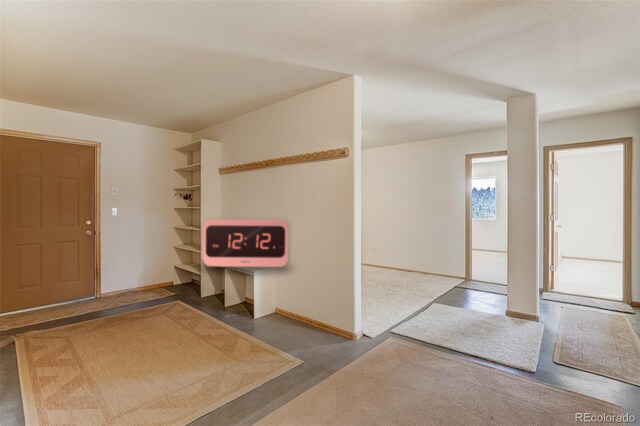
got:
12:12
